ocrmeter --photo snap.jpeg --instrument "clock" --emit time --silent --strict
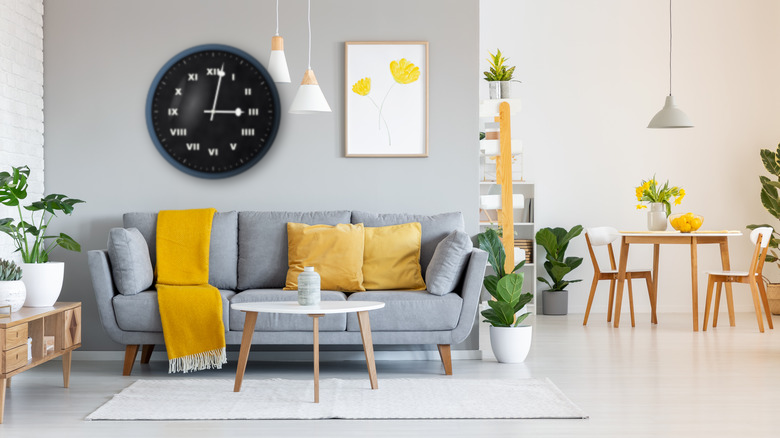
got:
3:02
